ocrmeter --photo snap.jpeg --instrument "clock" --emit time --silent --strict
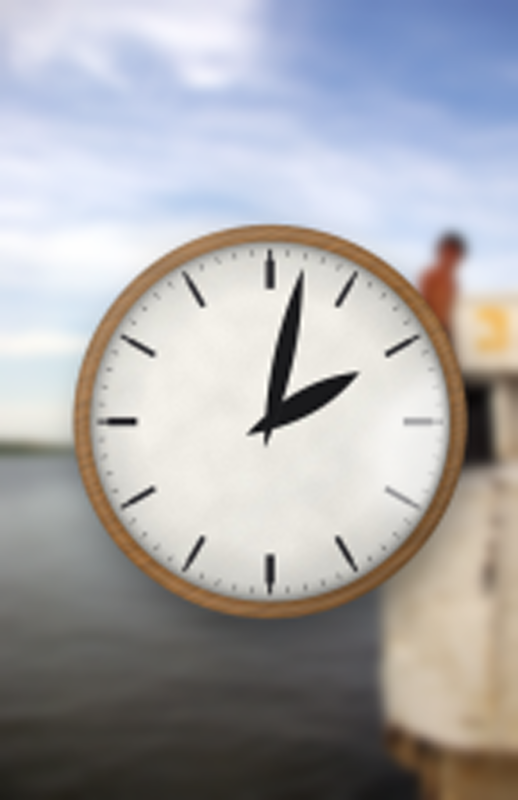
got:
2:02
